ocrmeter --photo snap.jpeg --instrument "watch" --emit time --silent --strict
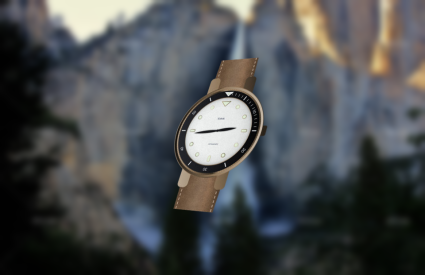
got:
2:44
